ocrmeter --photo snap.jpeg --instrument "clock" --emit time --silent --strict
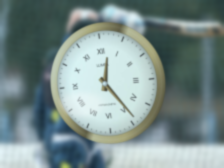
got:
12:24
